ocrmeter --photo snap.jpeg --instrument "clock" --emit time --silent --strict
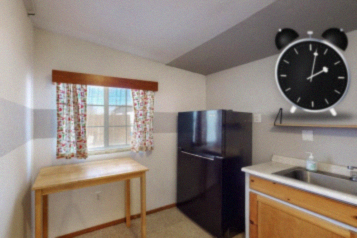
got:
2:02
